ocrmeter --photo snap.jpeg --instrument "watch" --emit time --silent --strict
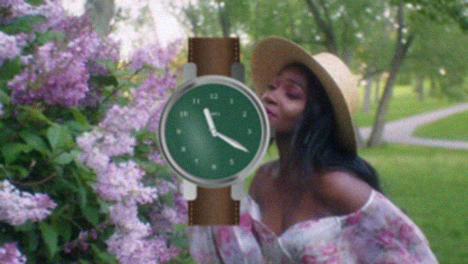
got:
11:20
